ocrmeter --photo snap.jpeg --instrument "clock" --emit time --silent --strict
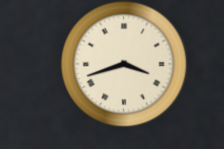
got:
3:42
